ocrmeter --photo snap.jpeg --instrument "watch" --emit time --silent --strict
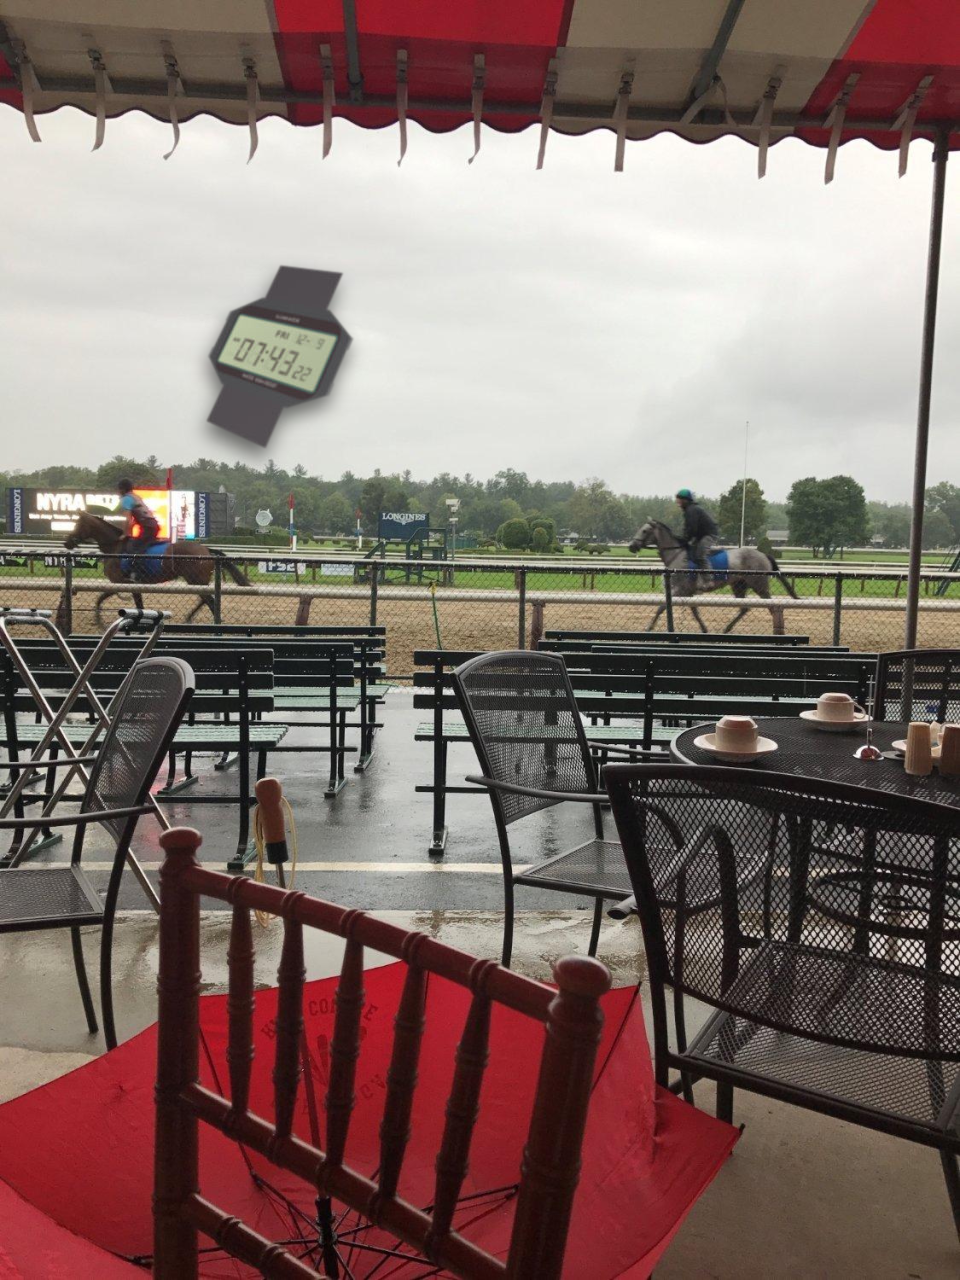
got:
7:43:22
